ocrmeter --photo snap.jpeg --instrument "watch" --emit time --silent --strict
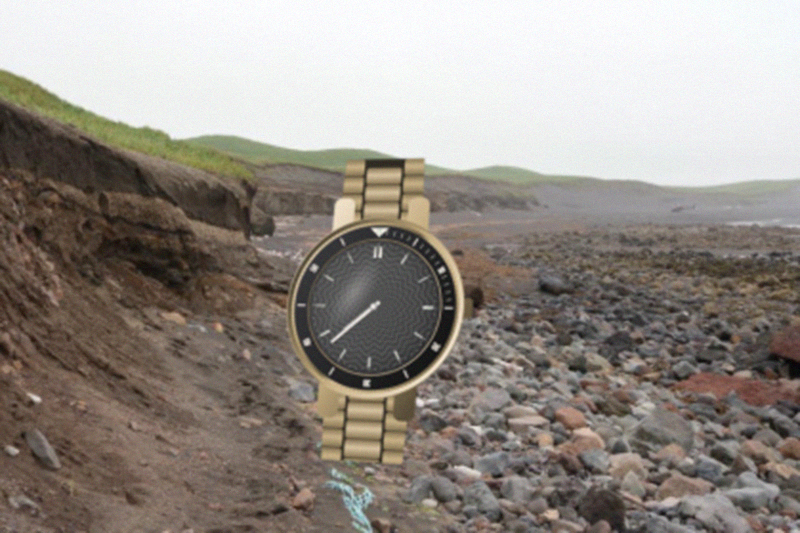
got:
7:38
